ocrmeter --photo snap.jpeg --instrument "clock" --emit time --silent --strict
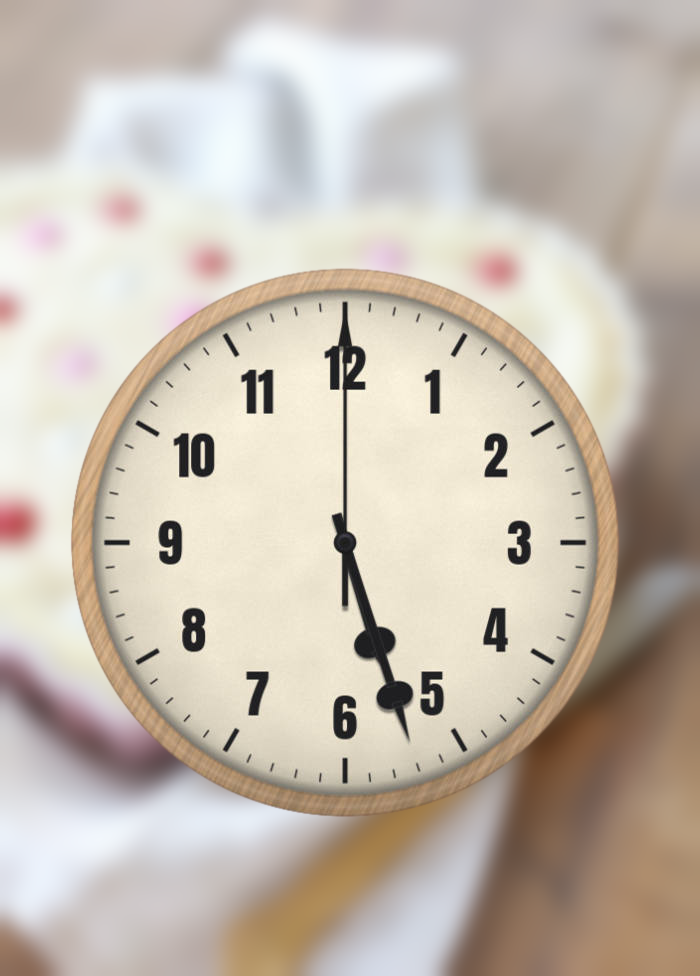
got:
5:27:00
